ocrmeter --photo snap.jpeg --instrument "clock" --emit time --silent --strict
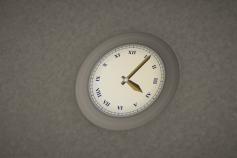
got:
4:06
